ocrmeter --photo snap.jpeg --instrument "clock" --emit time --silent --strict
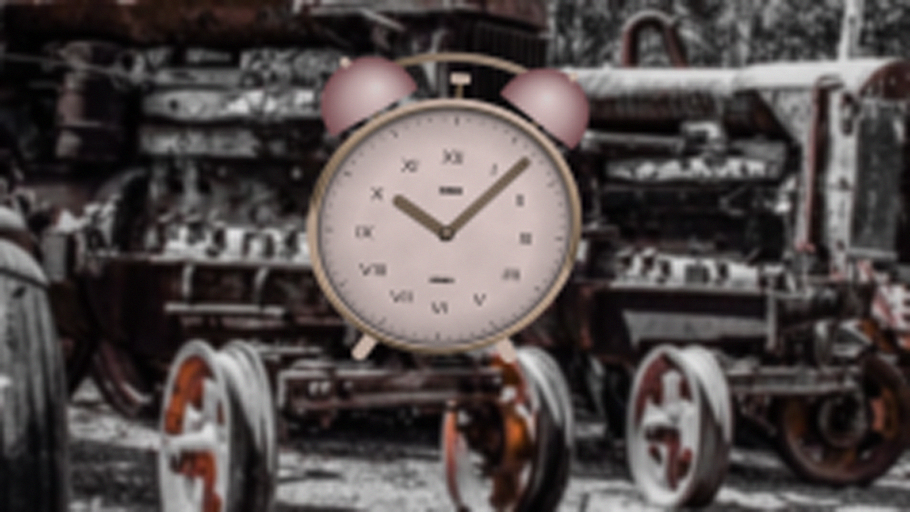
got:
10:07
